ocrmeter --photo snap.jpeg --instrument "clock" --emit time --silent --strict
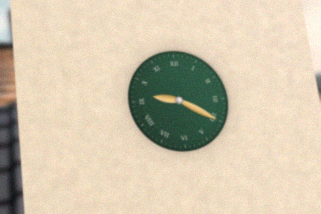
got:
9:20
